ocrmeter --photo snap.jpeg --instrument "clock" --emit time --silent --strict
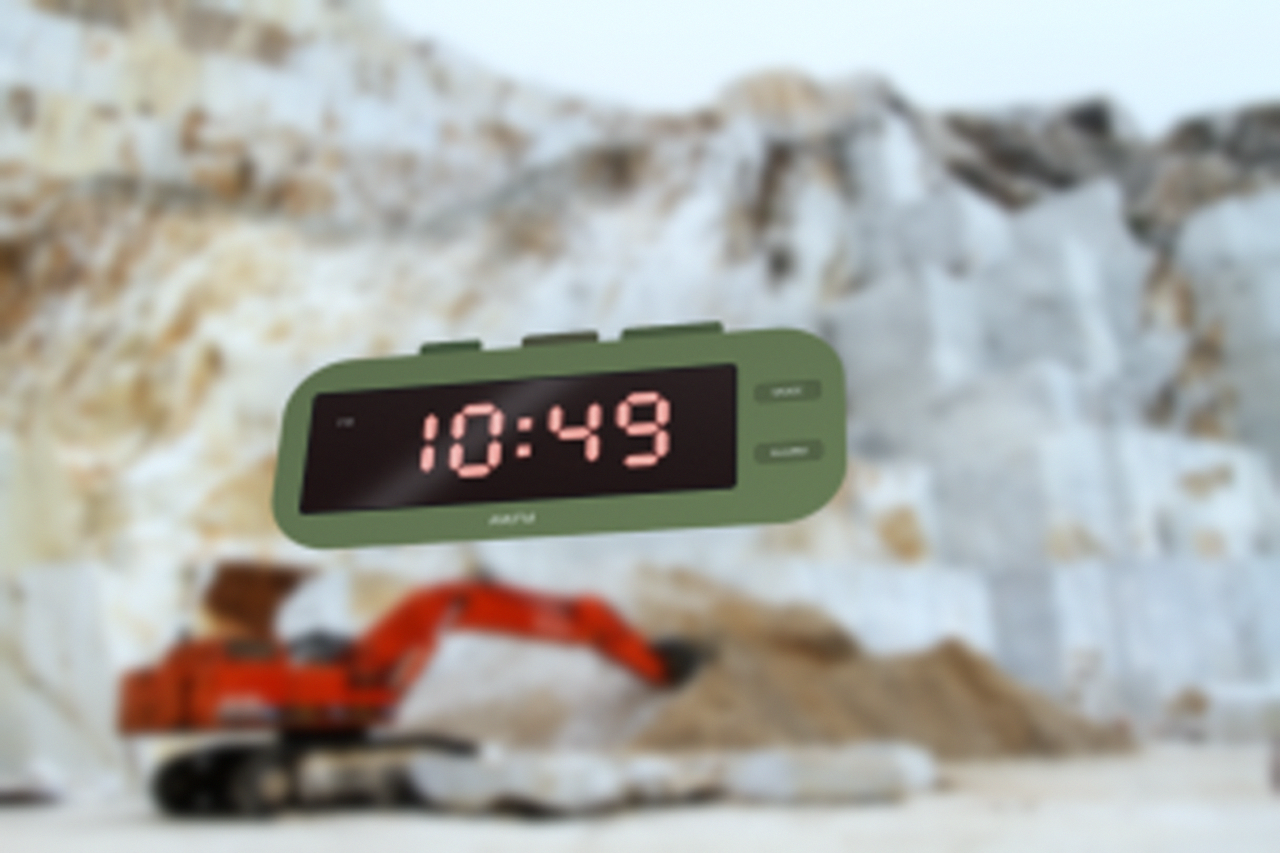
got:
10:49
